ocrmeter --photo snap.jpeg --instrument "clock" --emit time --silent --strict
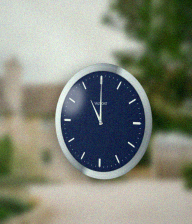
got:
11:00
